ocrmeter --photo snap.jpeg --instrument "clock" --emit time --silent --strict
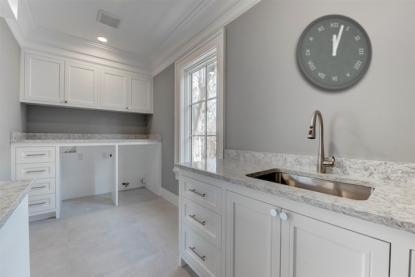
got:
12:03
